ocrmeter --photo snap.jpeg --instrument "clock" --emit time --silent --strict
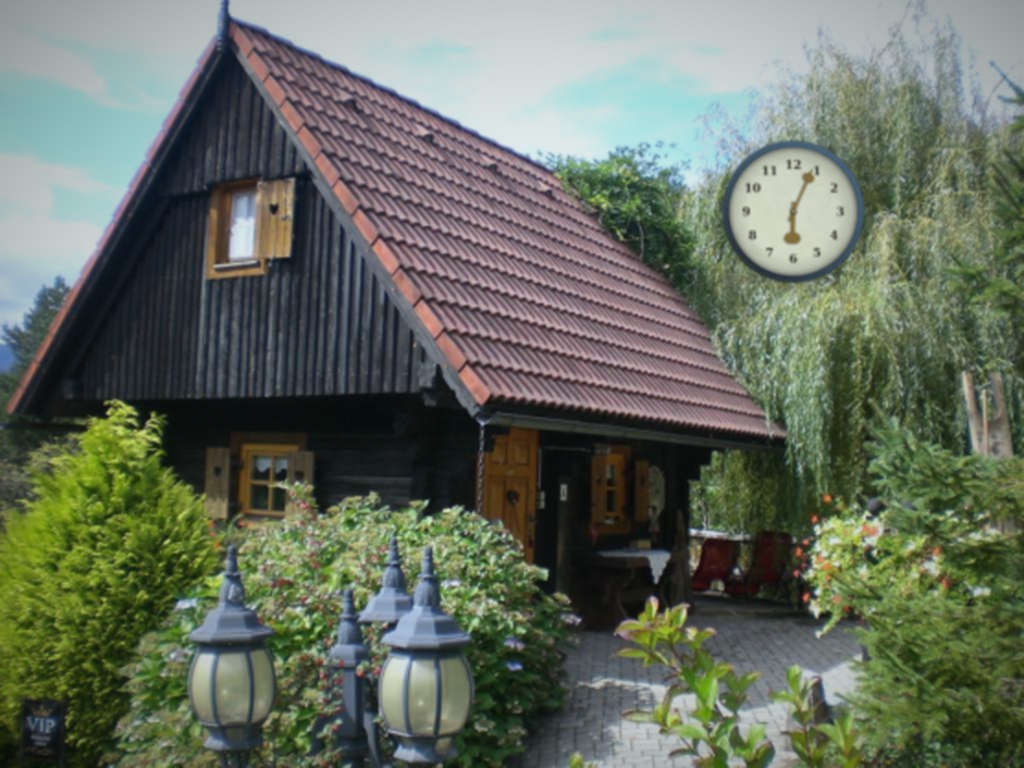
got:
6:04
